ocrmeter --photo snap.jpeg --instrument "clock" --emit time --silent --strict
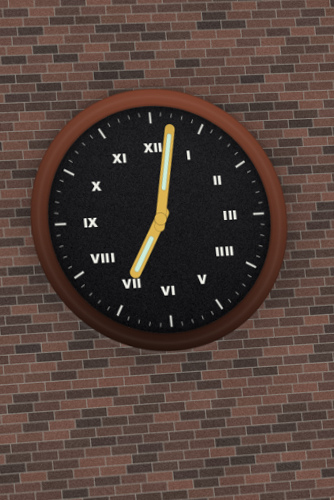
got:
7:02
